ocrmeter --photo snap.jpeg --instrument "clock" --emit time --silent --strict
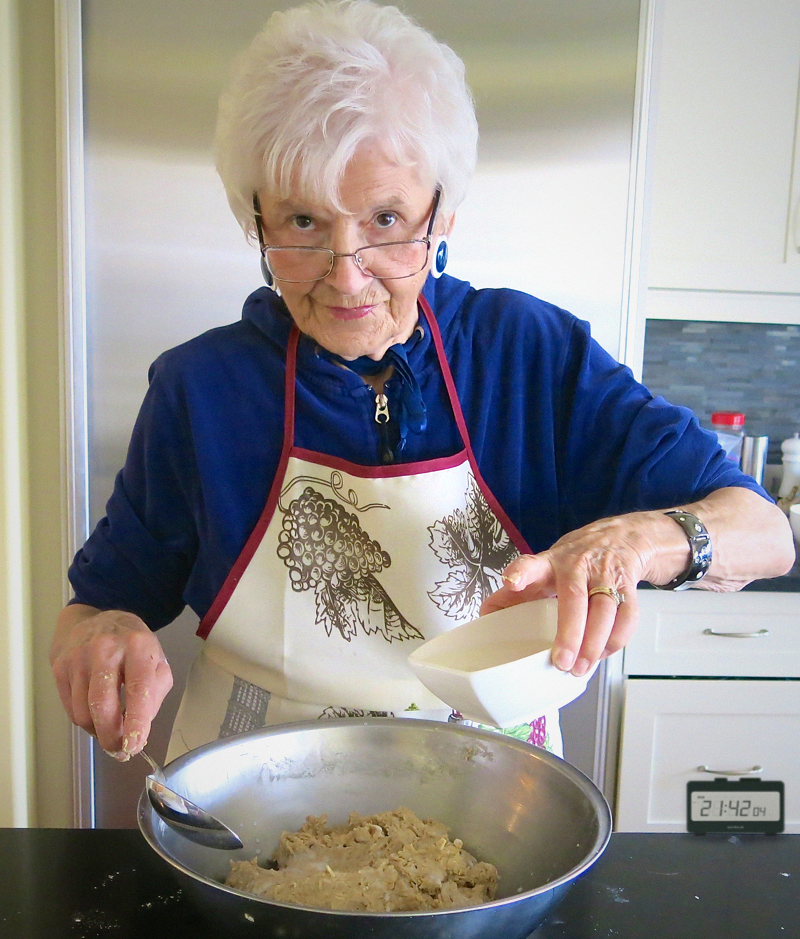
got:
21:42
